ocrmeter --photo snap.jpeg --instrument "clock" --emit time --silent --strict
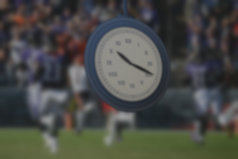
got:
10:19
